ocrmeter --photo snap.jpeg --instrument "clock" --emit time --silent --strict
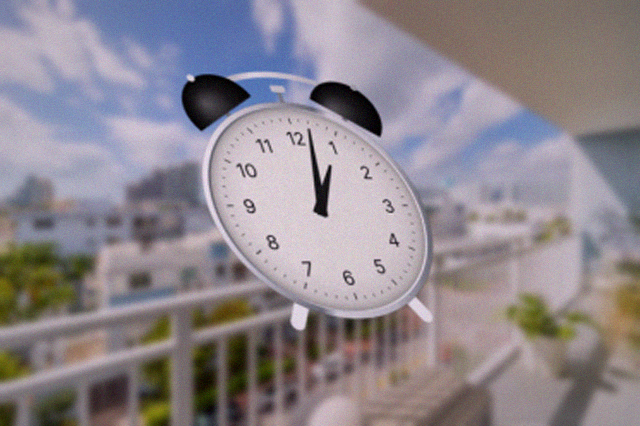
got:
1:02
